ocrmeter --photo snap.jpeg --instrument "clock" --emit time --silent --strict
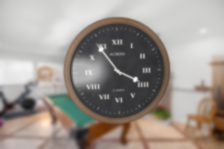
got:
3:54
